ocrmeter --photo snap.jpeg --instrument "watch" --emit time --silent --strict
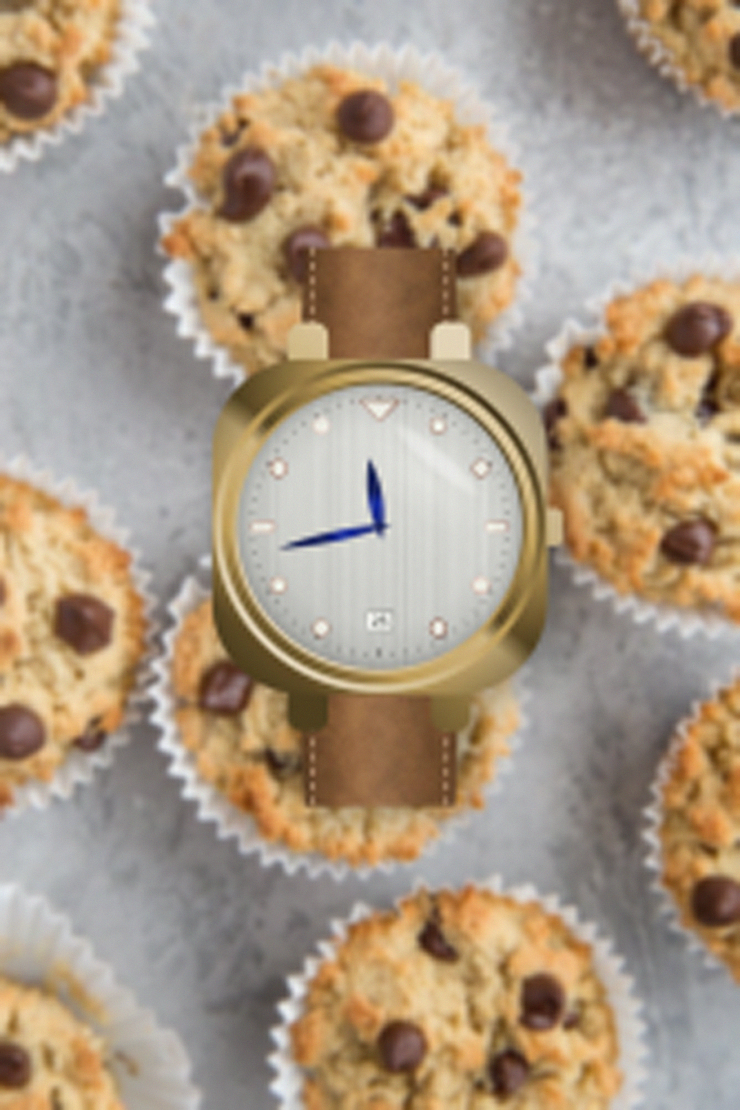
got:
11:43
